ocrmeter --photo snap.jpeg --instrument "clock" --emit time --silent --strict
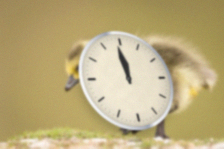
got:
11:59
